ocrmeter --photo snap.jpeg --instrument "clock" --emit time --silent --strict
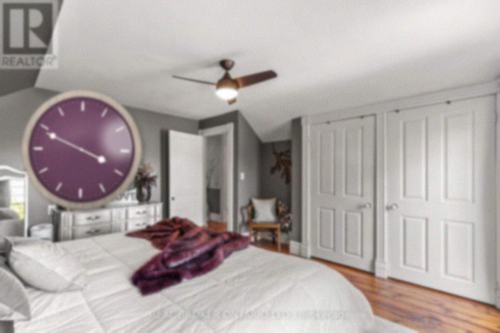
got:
3:49
